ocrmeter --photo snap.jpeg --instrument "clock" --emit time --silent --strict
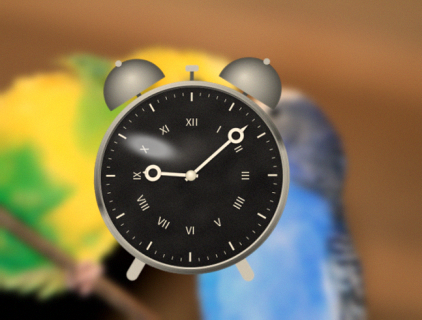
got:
9:08
